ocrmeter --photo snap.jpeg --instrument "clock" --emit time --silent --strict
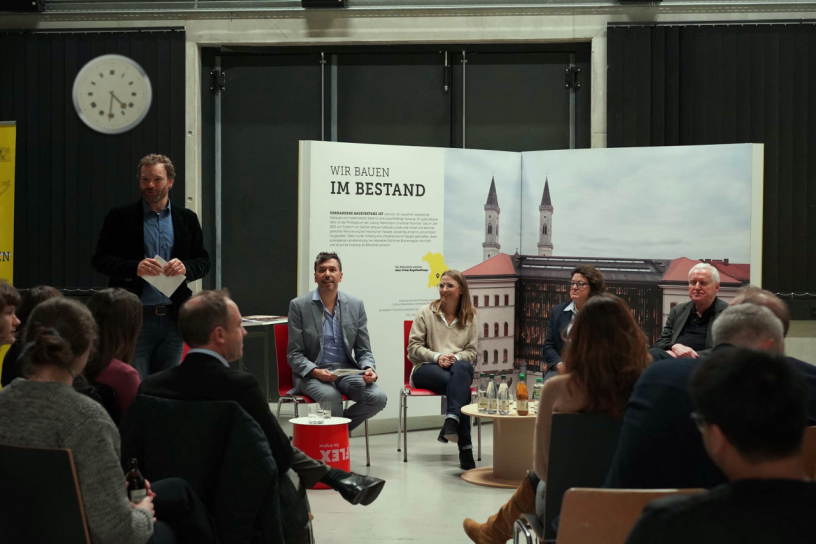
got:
4:31
